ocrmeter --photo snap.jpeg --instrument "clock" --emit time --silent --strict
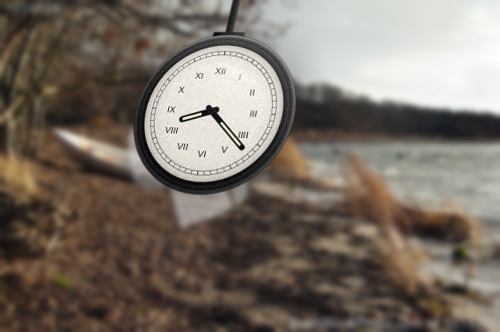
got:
8:22
